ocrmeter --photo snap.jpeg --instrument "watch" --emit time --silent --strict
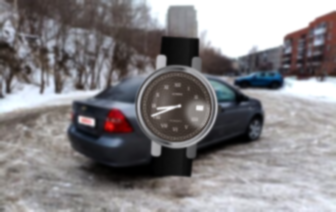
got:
8:41
